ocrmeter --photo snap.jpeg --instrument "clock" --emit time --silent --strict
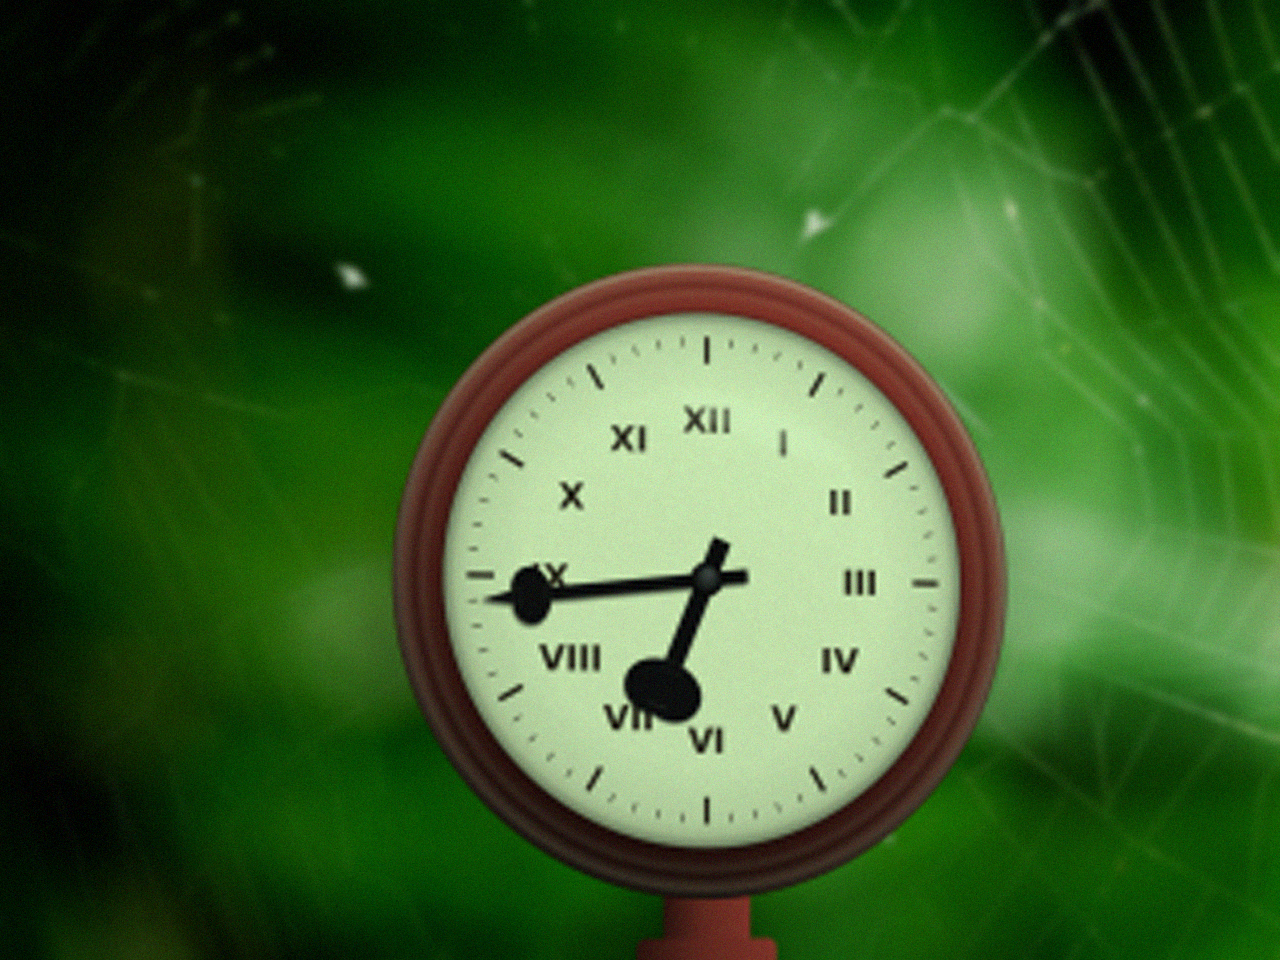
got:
6:44
